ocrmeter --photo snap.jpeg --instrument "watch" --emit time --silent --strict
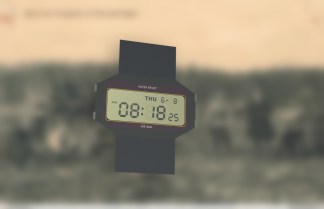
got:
8:18:25
